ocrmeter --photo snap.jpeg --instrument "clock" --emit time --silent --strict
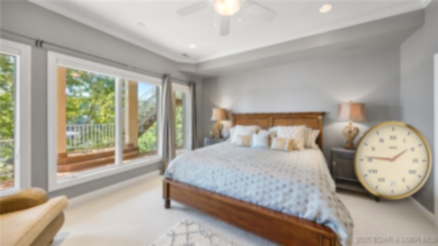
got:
1:46
